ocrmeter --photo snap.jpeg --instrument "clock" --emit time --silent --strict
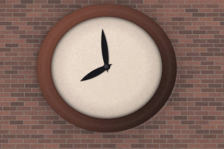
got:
7:59
